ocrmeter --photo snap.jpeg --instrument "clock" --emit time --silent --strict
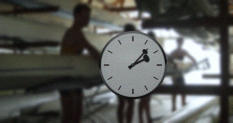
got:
2:07
